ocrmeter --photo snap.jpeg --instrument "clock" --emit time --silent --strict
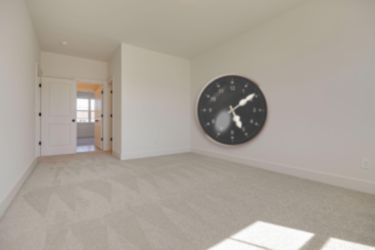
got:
5:09
